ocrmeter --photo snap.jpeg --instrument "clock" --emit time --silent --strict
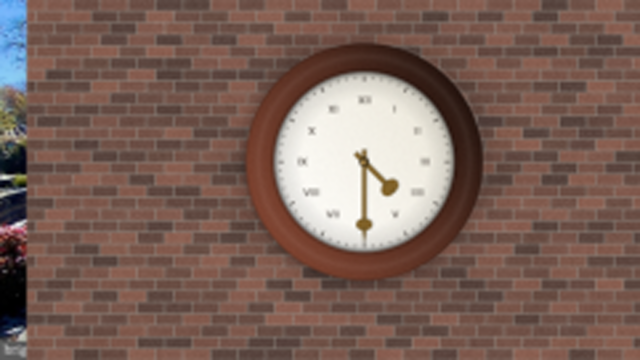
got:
4:30
